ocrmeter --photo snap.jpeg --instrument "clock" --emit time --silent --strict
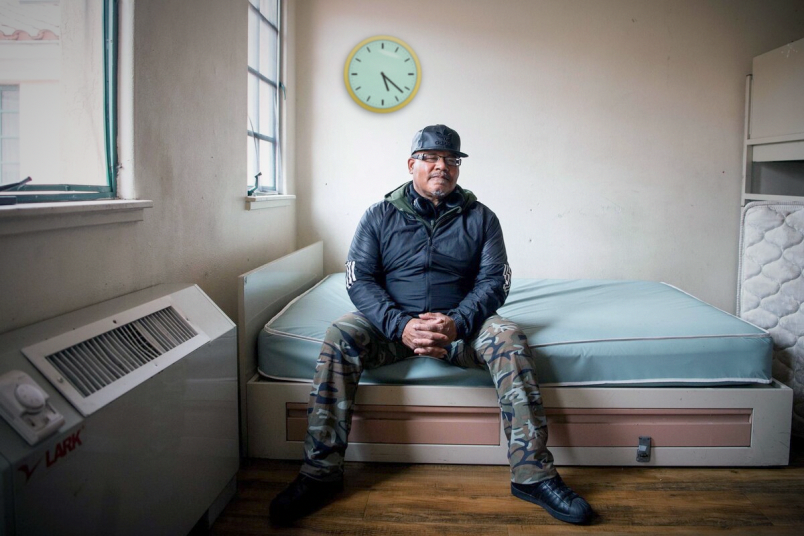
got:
5:22
